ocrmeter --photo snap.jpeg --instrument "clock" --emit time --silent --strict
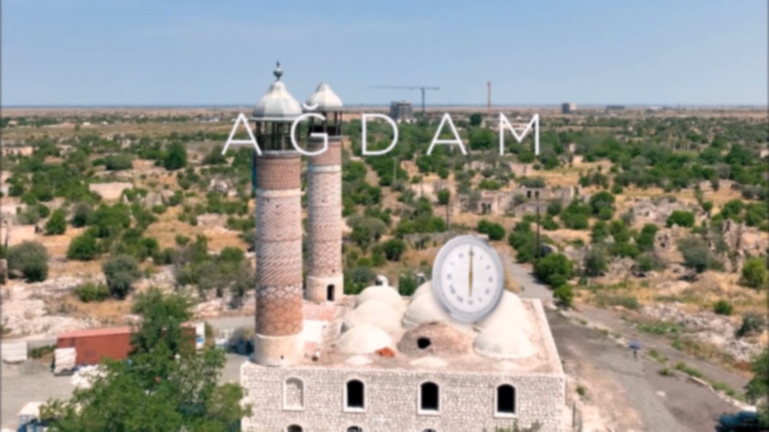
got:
6:00
